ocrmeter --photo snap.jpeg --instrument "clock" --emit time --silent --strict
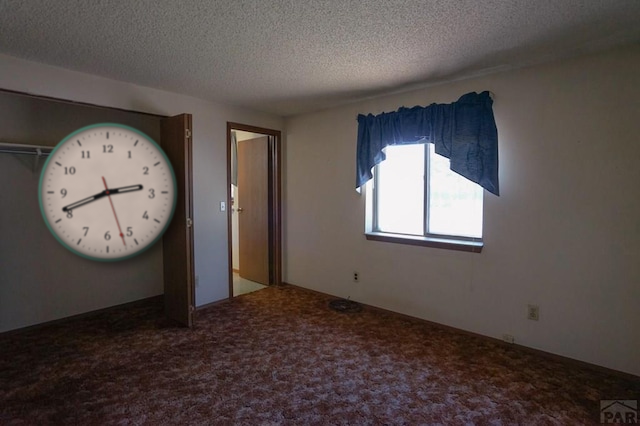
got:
2:41:27
